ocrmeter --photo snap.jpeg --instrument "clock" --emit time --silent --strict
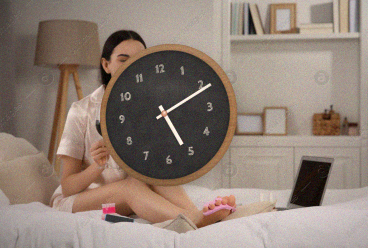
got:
5:11
